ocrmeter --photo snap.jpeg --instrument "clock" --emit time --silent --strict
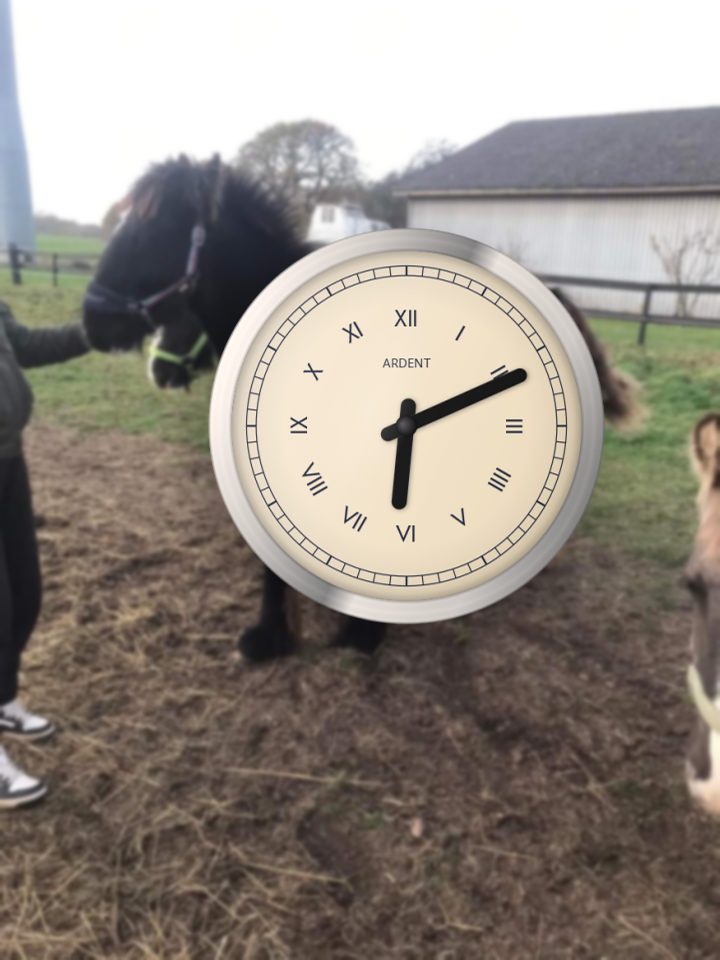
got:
6:11
